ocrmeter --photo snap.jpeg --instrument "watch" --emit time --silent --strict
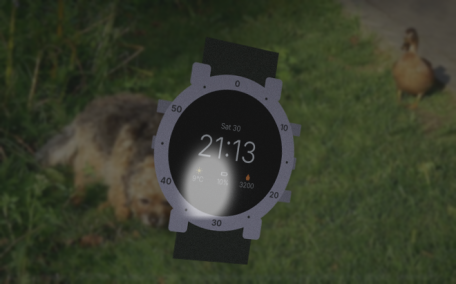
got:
21:13
